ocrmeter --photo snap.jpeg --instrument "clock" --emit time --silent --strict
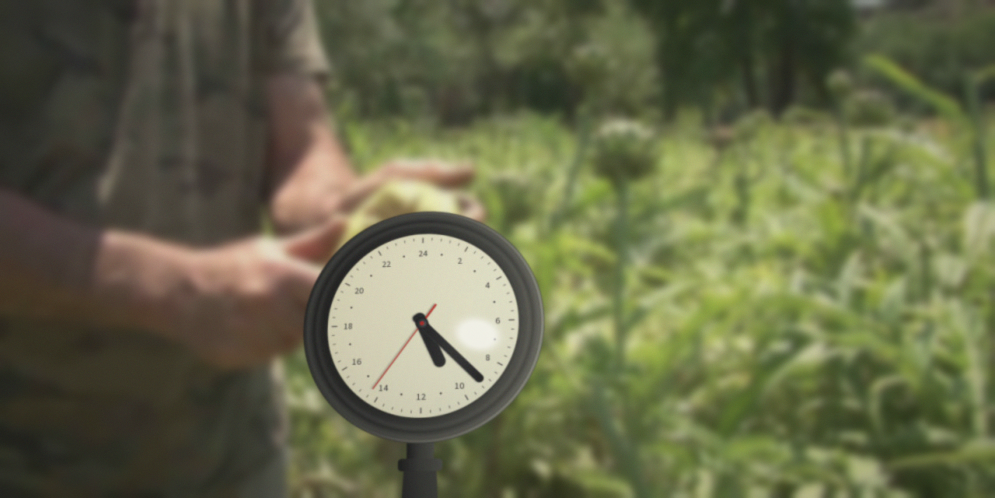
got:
10:22:36
